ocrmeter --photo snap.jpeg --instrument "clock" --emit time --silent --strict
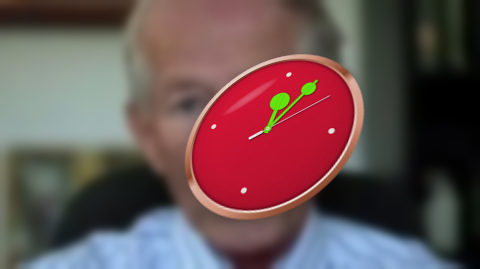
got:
12:05:09
